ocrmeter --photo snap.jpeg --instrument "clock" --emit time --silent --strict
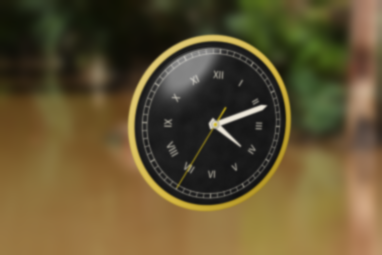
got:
4:11:35
